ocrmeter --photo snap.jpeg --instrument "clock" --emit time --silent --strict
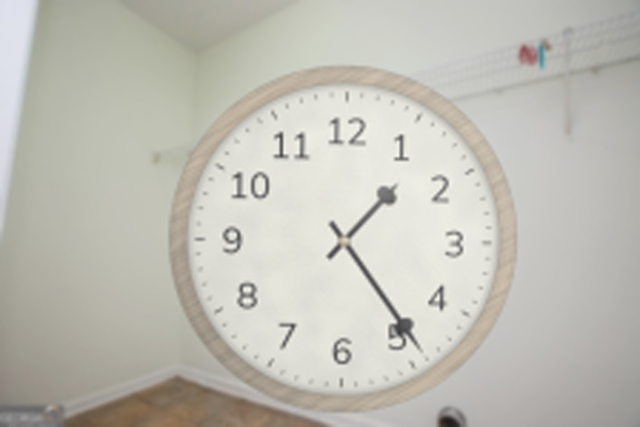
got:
1:24
